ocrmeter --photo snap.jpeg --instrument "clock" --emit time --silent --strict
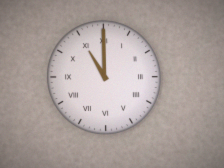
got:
11:00
